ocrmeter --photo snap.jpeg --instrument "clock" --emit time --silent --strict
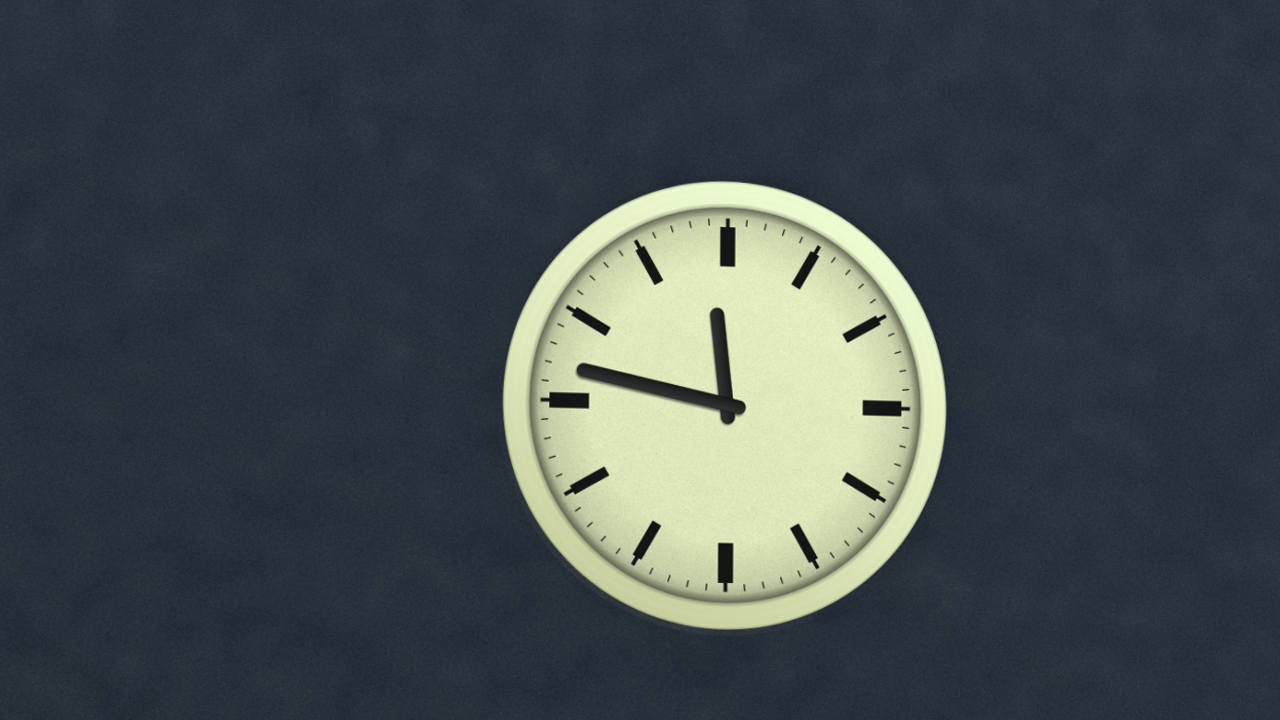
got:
11:47
